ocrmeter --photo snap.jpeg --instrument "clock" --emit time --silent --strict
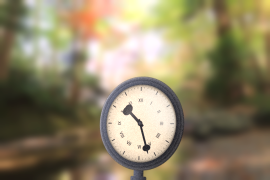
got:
10:27
